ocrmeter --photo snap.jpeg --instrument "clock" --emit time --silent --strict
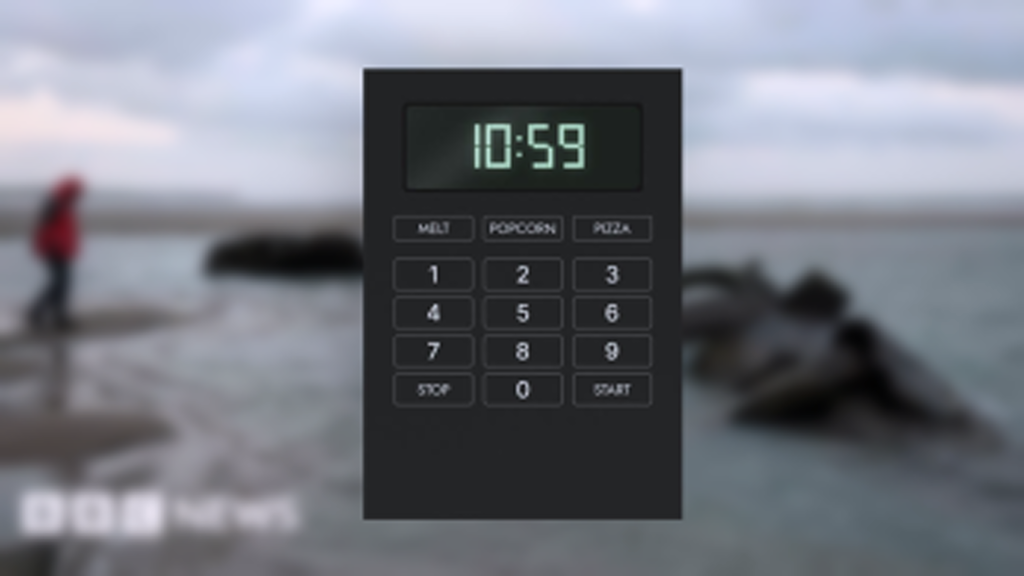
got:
10:59
